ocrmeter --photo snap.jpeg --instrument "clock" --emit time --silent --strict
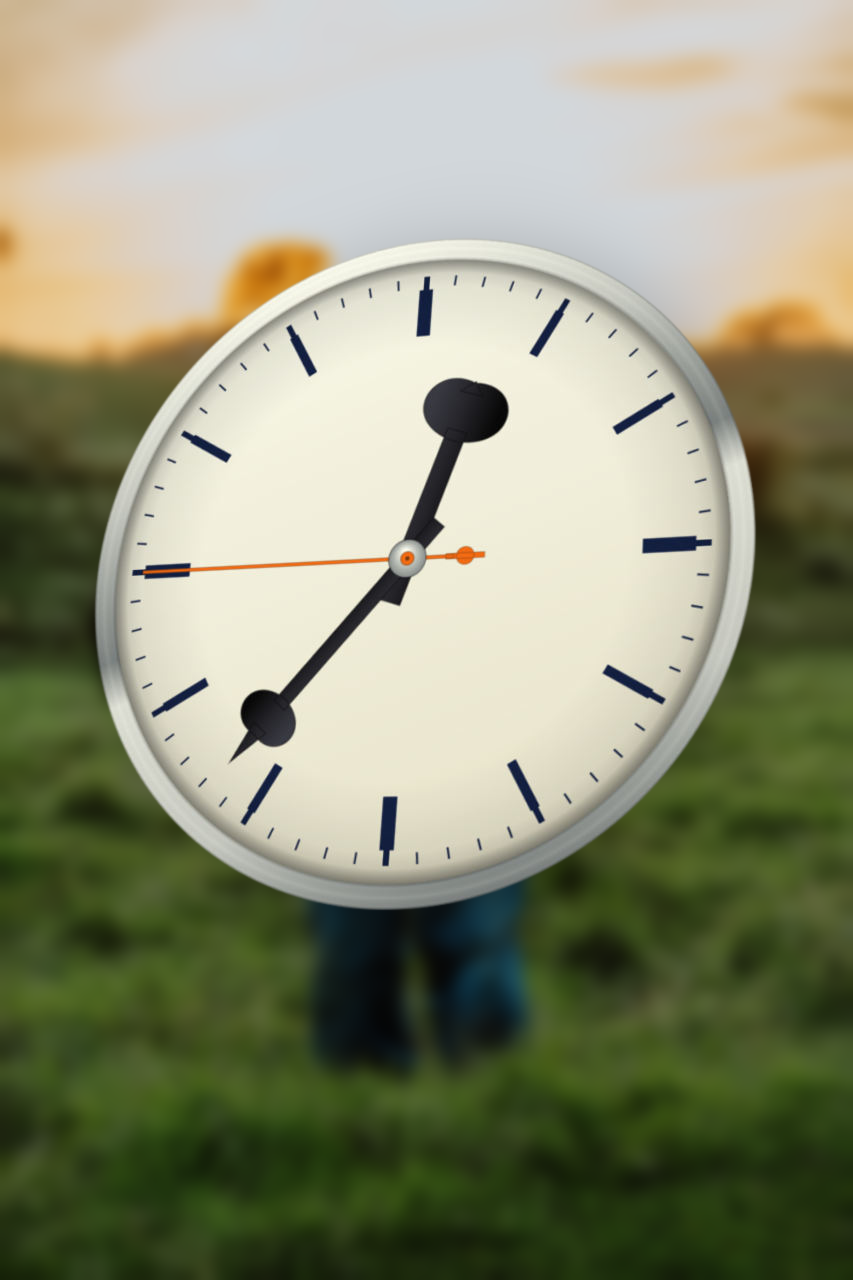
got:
12:36:45
